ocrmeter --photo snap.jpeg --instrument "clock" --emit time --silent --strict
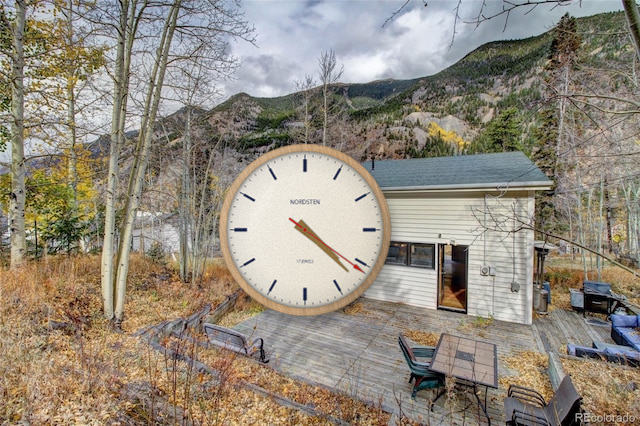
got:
4:22:21
